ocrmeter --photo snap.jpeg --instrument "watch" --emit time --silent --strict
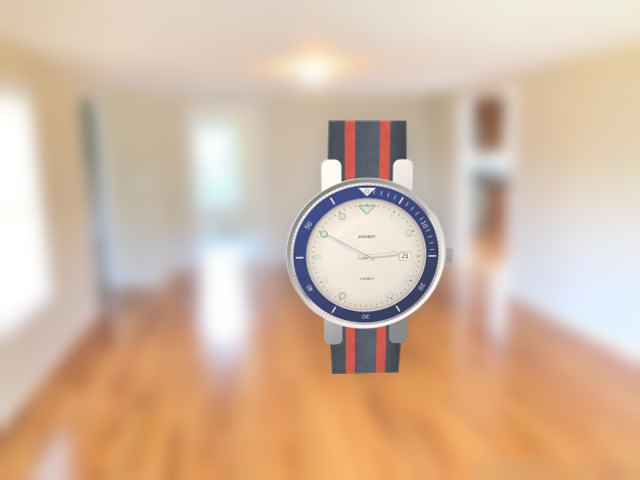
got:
2:50
